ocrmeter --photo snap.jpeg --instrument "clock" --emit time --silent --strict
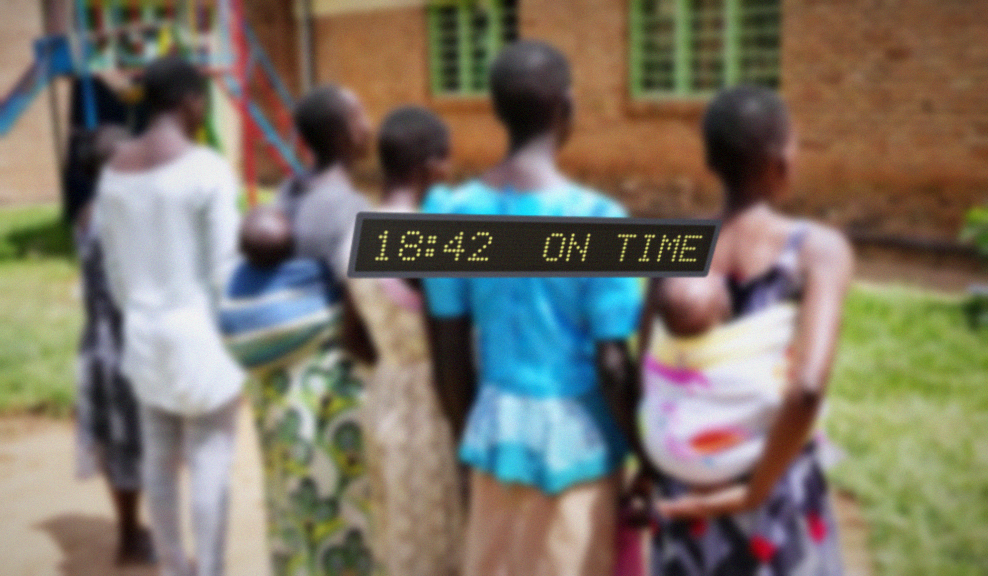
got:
18:42
